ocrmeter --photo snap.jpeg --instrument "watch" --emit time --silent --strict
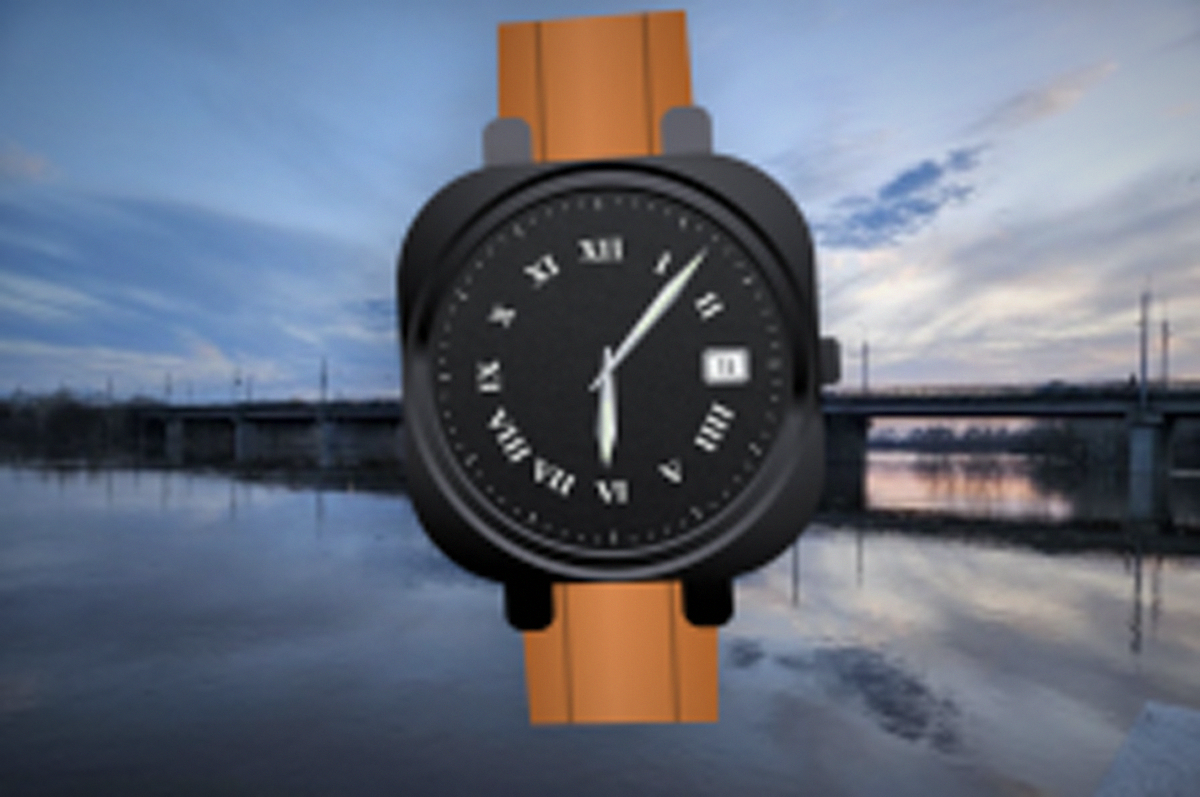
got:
6:07
